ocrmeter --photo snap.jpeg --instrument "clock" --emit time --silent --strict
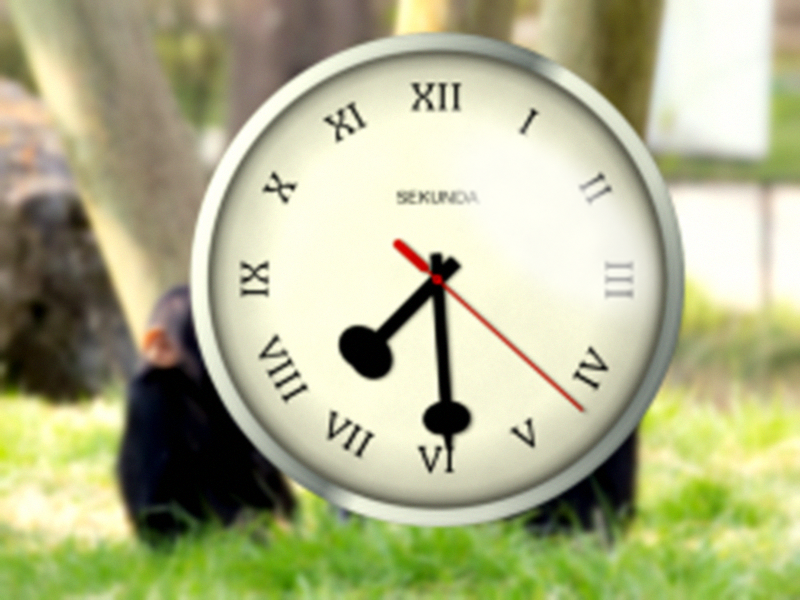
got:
7:29:22
